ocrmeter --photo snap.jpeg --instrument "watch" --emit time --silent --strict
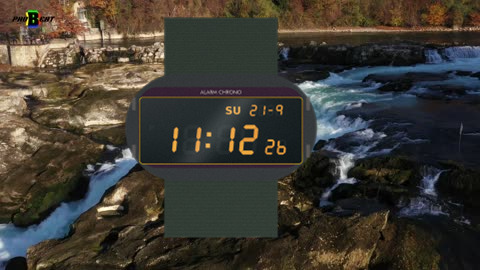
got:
11:12:26
